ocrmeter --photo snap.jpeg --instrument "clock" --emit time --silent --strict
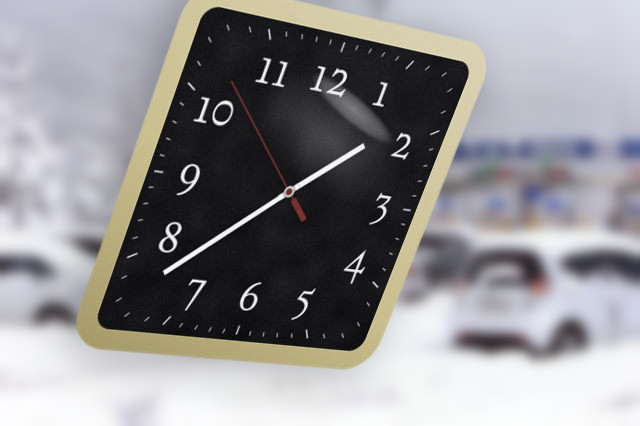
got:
1:37:52
